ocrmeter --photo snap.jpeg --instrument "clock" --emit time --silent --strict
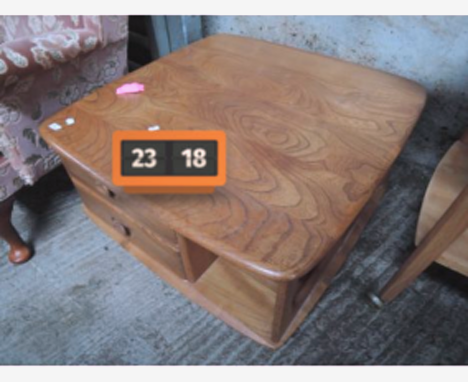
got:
23:18
